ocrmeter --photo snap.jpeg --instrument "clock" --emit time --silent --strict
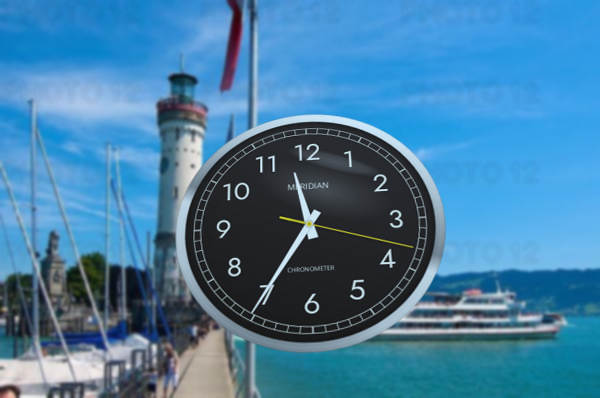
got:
11:35:18
